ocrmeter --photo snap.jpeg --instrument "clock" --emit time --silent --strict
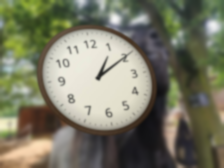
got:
1:10
